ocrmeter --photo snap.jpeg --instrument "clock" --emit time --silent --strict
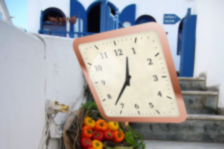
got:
12:37
